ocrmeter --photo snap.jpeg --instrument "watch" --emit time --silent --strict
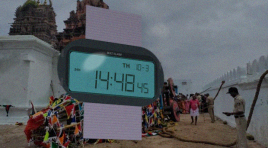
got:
14:48:45
